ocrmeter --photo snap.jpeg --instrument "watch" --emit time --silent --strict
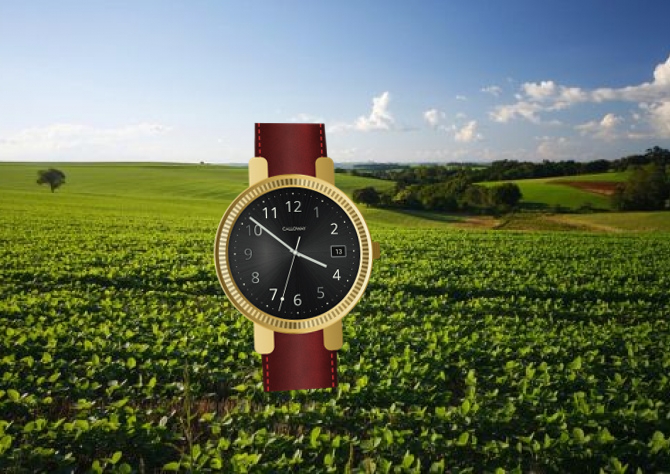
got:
3:51:33
